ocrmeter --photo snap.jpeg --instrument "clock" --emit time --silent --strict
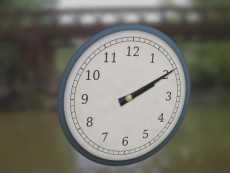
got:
2:10
